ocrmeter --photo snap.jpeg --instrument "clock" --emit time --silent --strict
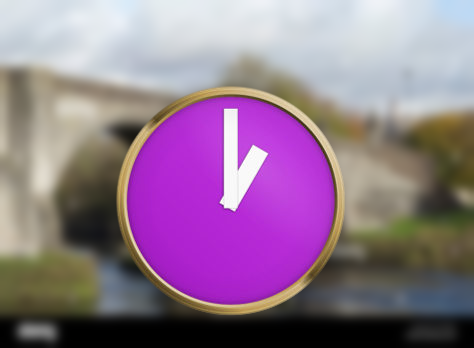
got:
1:00
